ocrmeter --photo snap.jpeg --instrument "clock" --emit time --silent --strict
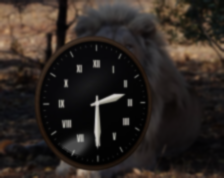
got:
2:30
